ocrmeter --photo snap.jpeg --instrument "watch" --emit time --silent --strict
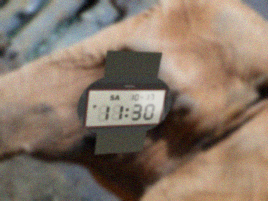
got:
11:30
